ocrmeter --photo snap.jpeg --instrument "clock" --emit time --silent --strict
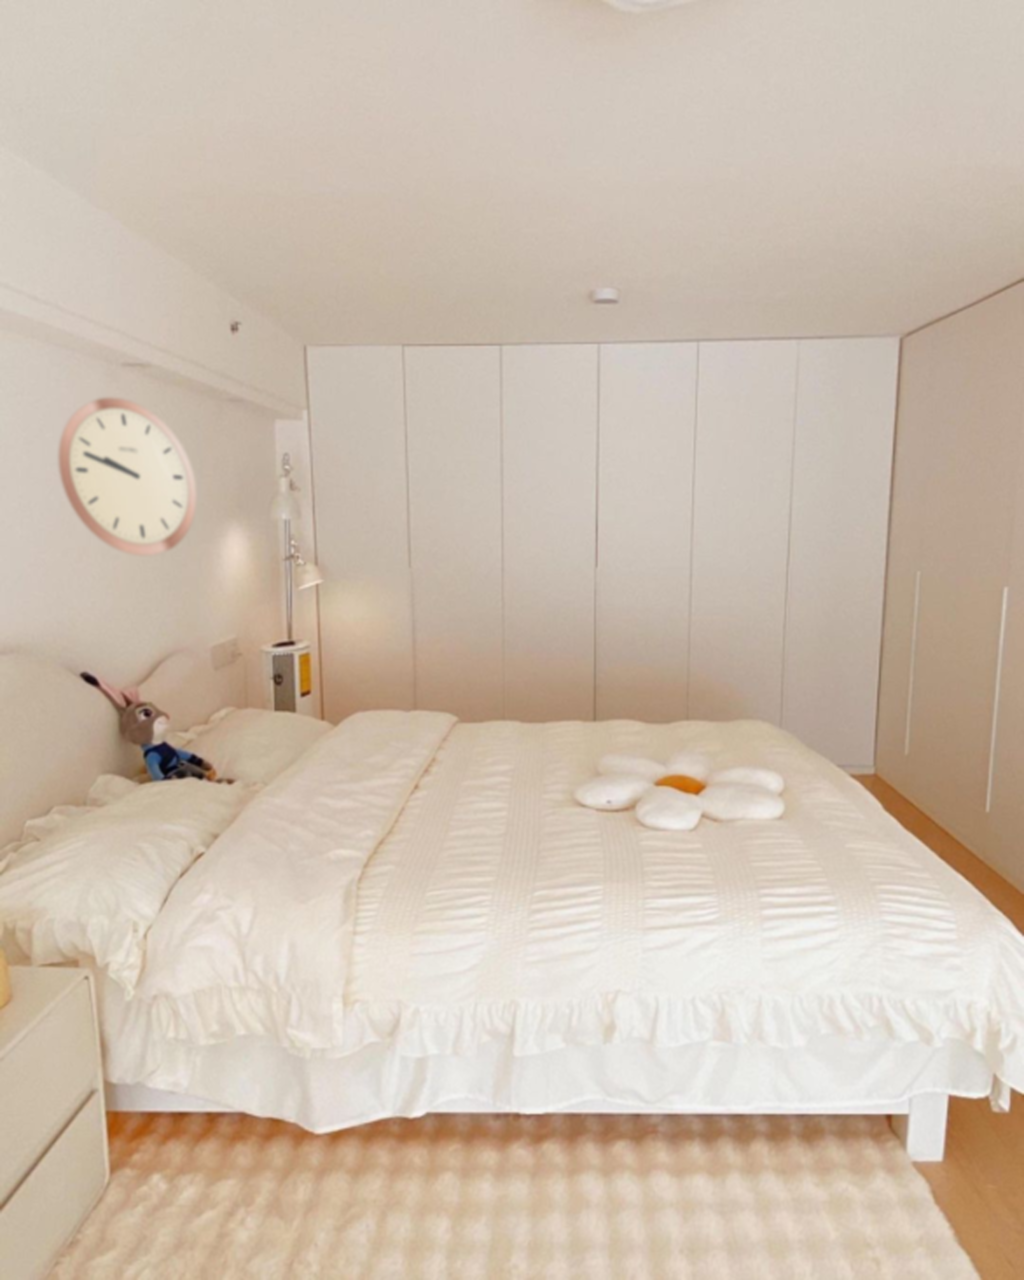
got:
9:48
